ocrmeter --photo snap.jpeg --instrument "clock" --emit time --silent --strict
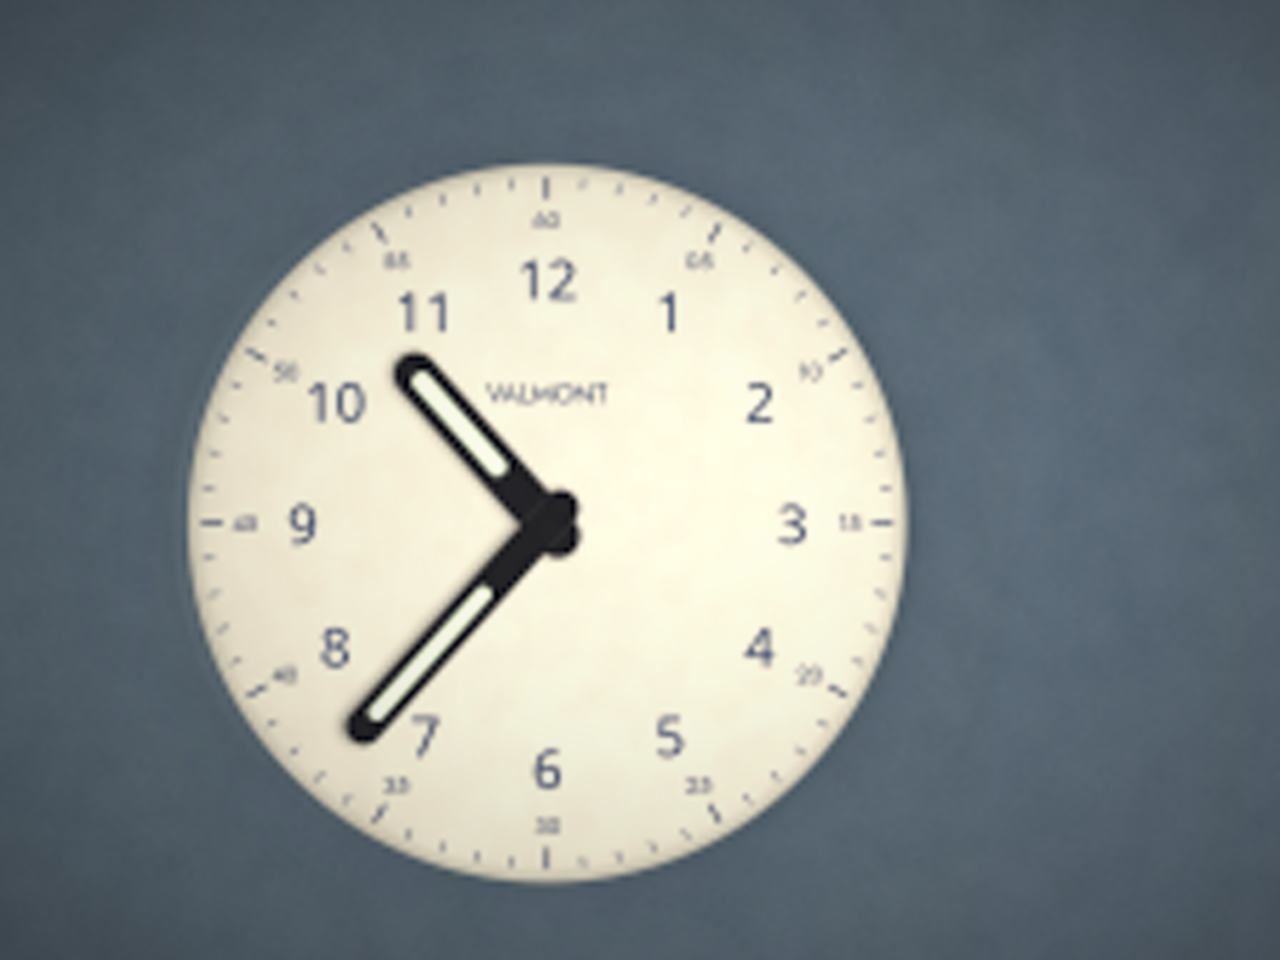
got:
10:37
